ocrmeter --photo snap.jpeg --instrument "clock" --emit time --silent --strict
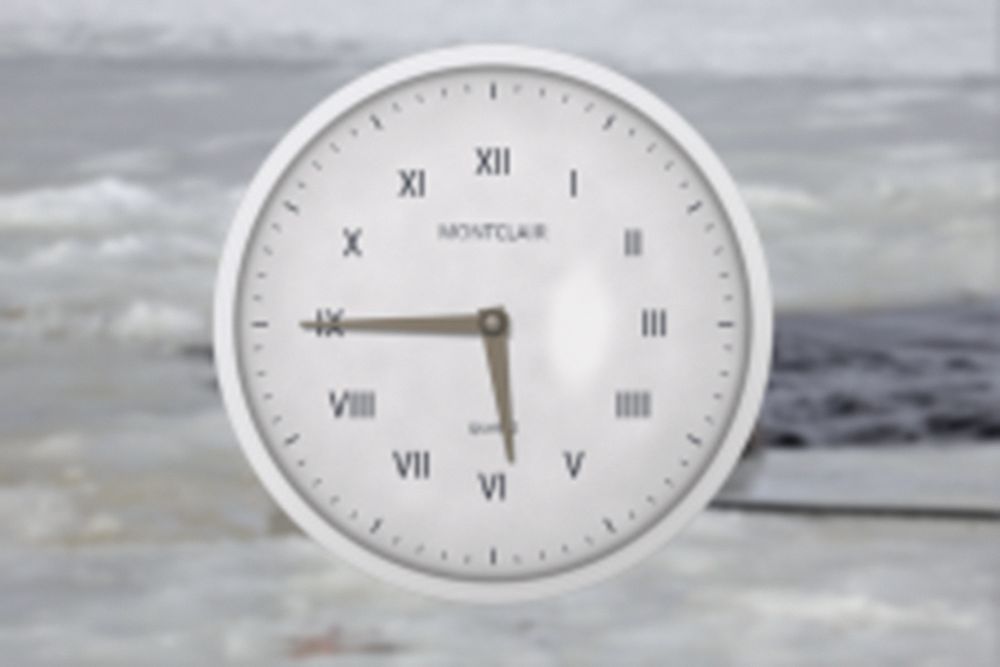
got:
5:45
